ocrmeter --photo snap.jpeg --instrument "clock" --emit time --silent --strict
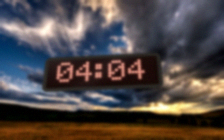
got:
4:04
